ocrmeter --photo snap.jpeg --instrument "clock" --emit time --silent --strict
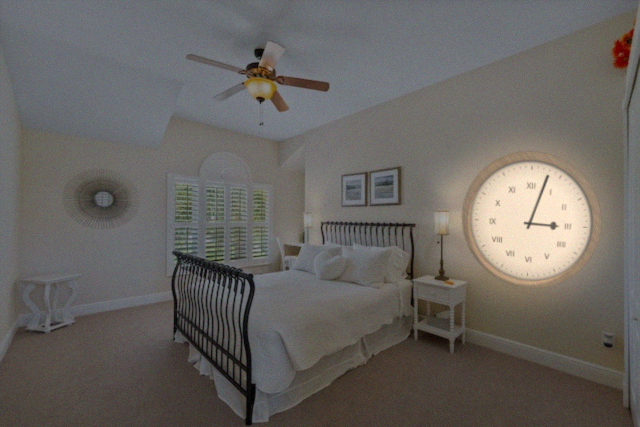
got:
3:03
